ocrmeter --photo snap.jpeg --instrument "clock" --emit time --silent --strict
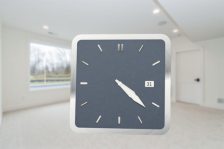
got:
4:22
